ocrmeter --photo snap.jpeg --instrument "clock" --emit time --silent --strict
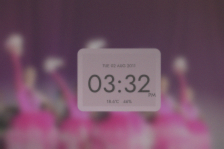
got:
3:32
